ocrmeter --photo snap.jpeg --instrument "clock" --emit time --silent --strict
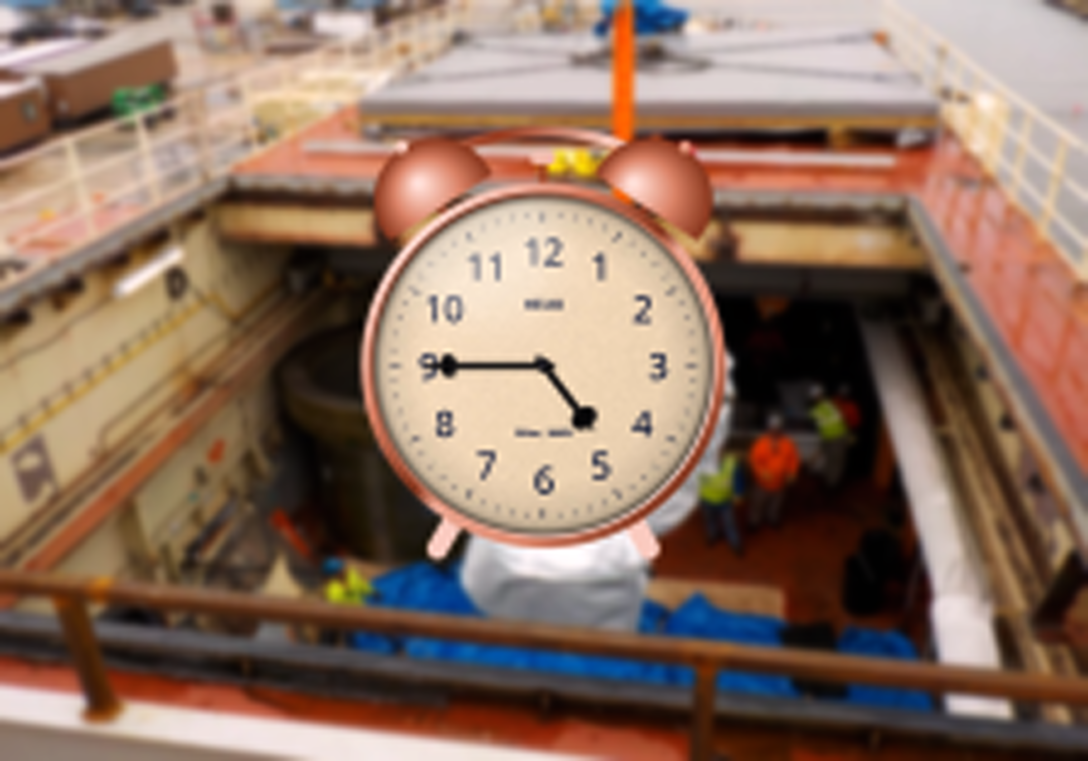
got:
4:45
